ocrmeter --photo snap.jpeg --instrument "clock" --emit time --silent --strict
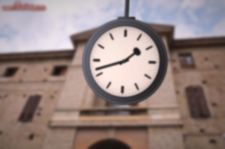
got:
1:42
